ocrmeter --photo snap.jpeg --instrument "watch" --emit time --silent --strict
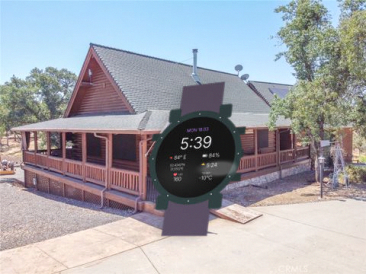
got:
5:39
